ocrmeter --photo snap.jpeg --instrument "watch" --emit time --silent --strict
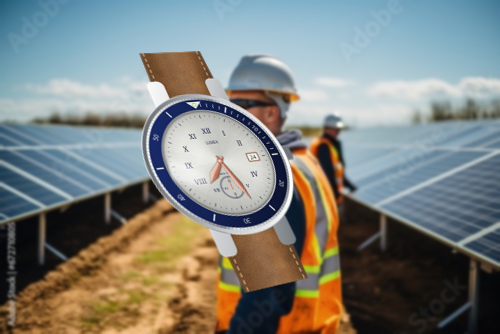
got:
7:27
